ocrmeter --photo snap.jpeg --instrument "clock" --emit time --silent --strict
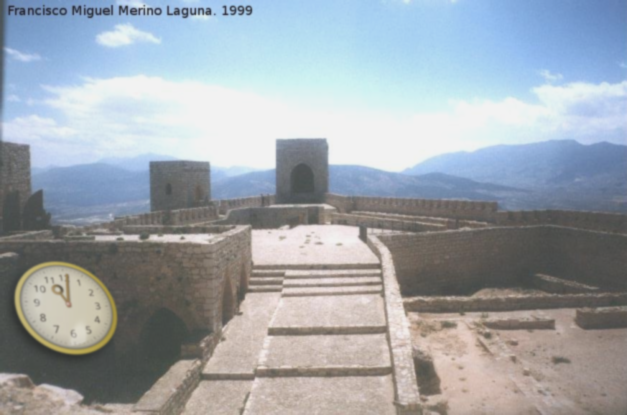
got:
11:01
